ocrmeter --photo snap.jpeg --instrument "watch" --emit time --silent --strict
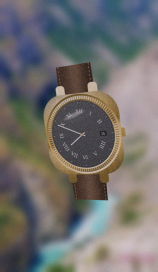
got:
7:49
